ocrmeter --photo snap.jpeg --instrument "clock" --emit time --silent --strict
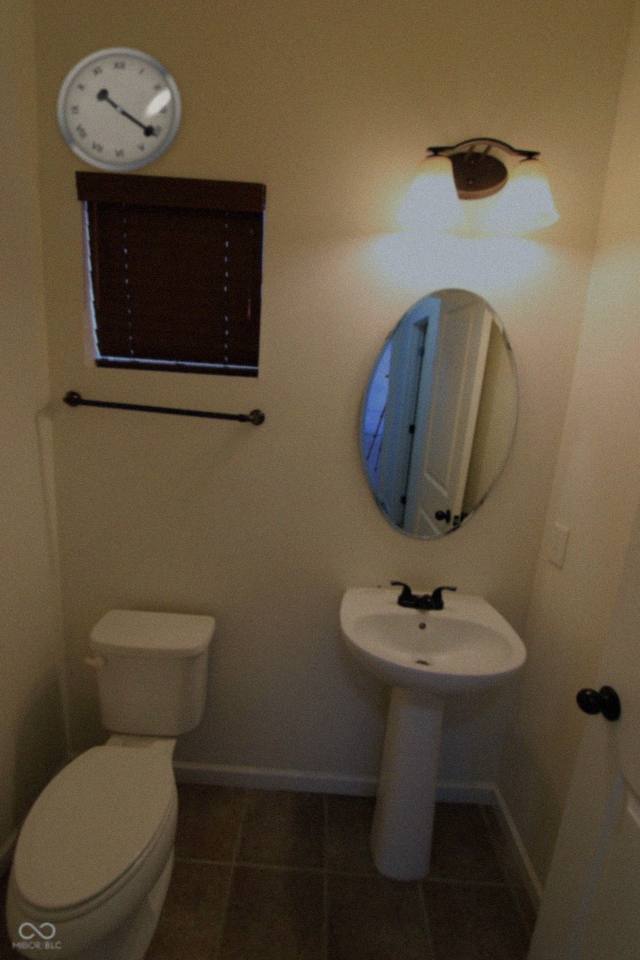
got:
10:21
